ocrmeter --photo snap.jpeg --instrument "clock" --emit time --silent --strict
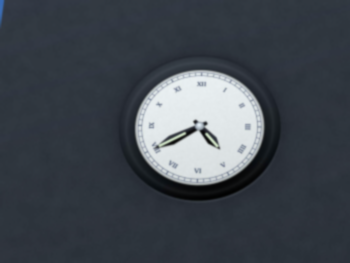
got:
4:40
